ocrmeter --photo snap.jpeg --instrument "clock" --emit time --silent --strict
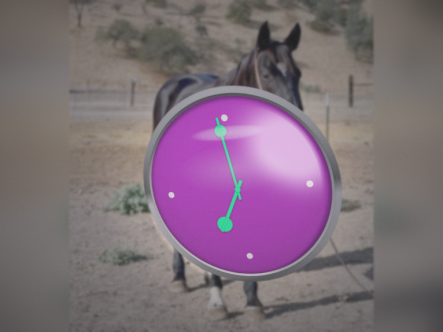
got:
6:59
